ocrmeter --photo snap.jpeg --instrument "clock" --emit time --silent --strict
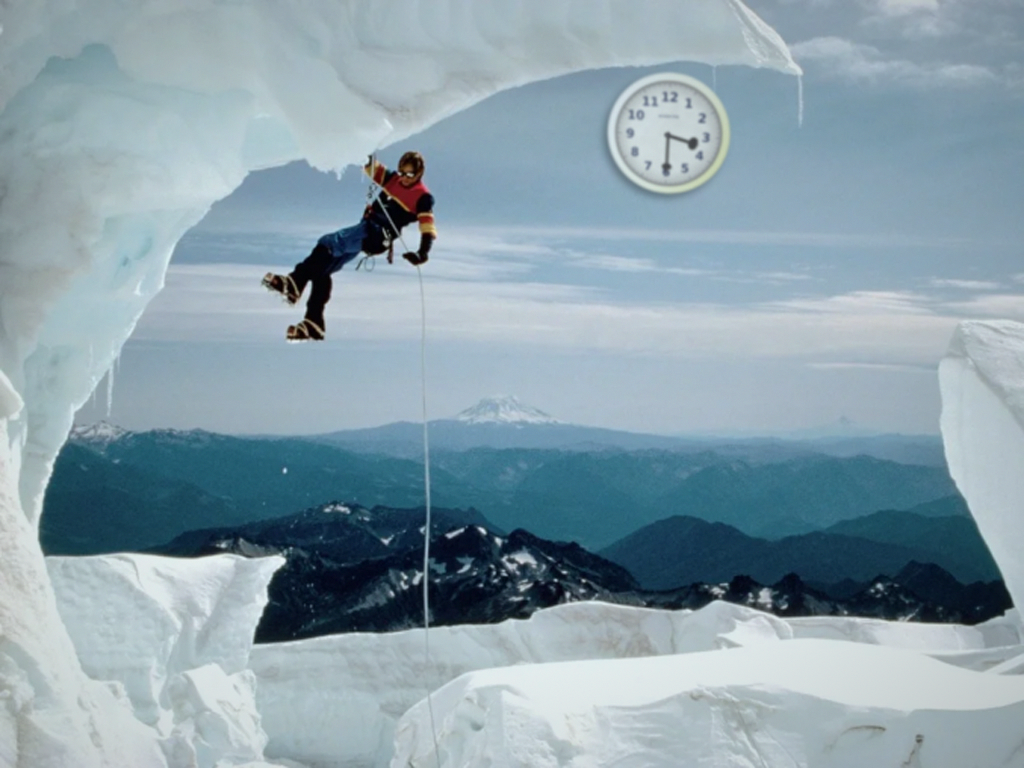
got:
3:30
